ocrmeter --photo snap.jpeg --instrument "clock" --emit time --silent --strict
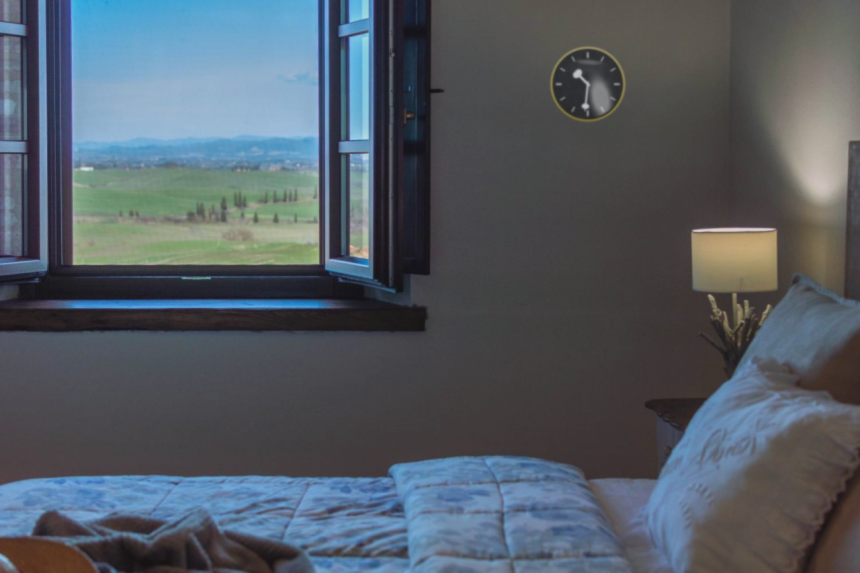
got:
10:31
